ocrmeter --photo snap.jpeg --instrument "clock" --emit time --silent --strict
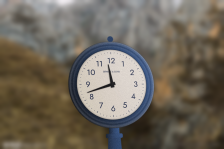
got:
11:42
